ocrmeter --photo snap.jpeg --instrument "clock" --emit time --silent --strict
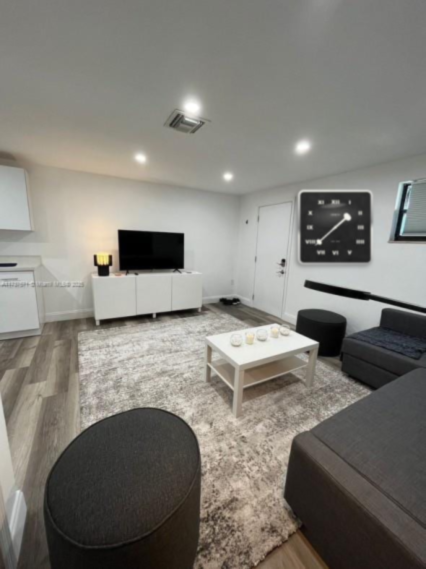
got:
1:38
